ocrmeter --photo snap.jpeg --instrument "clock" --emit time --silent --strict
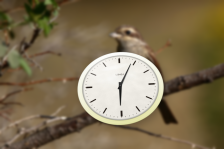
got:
6:04
